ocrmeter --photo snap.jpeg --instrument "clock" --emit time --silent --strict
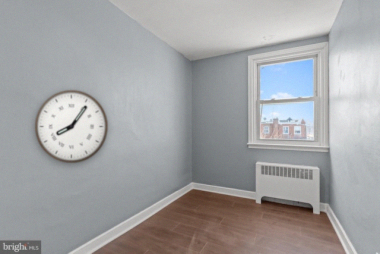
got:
8:06
